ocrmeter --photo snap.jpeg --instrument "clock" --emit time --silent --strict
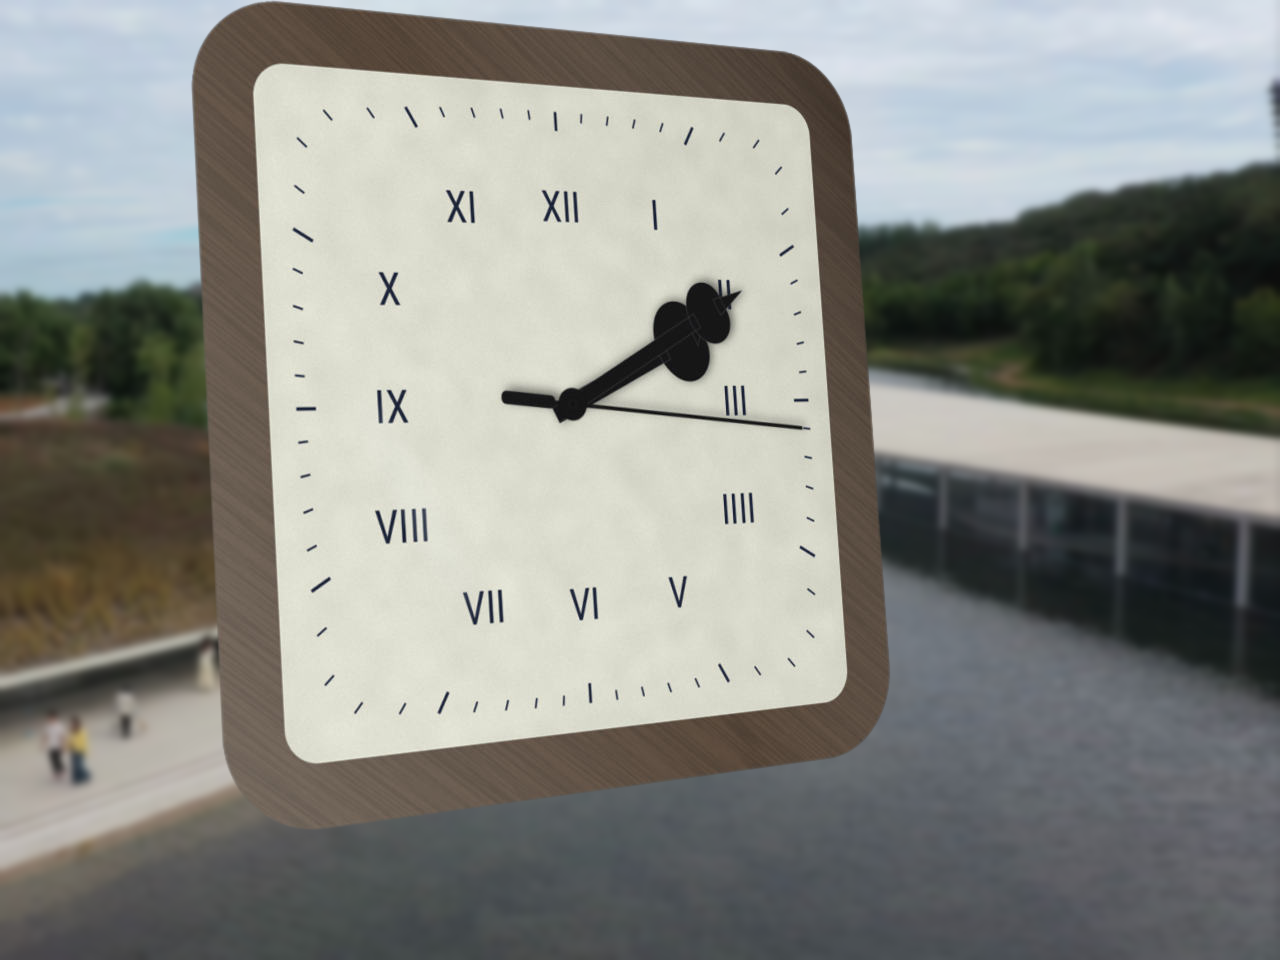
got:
2:10:16
